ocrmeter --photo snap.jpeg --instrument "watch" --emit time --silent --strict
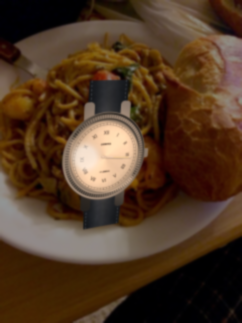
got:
3:16
